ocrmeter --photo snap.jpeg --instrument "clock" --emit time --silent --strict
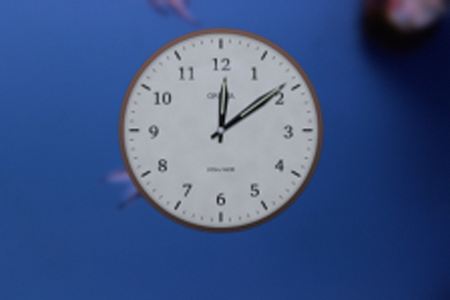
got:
12:09
